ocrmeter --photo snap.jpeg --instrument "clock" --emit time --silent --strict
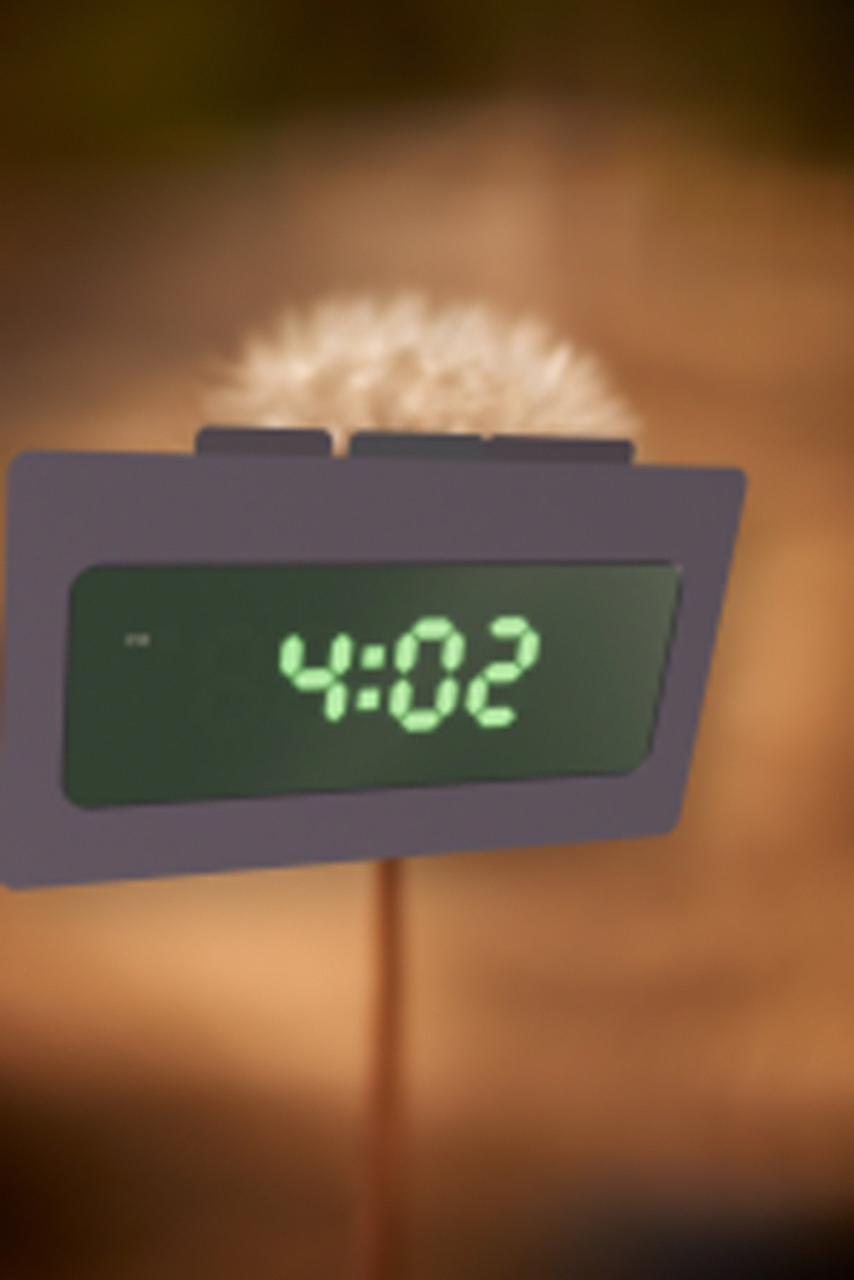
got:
4:02
